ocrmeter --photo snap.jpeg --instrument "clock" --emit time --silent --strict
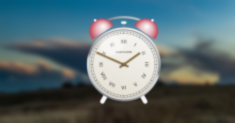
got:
1:49
